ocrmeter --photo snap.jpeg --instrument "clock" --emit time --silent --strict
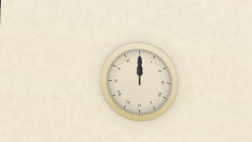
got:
12:00
